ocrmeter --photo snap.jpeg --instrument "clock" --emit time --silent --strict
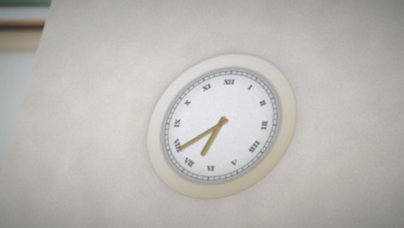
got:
6:39
